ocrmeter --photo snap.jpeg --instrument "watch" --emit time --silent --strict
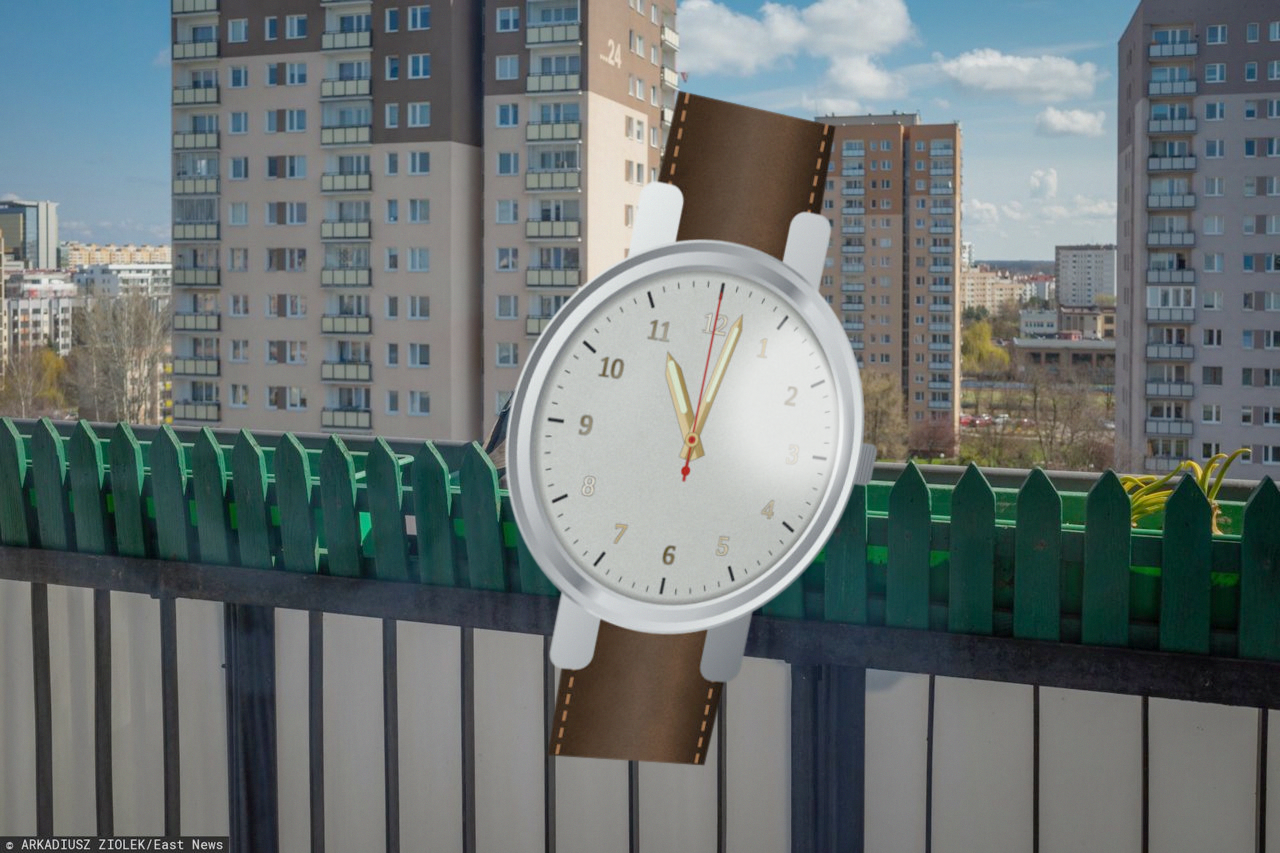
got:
11:02:00
